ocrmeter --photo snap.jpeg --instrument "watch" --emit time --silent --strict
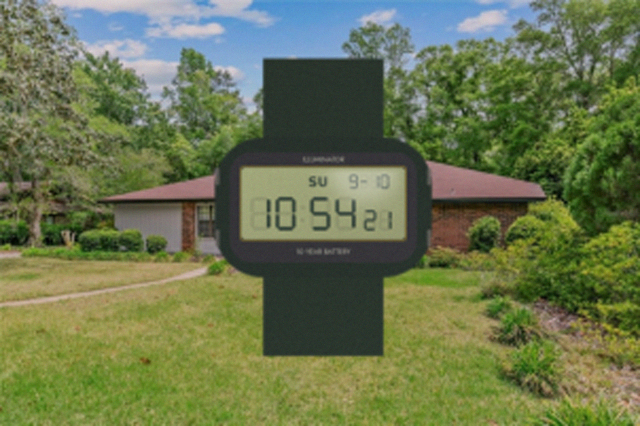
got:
10:54:21
